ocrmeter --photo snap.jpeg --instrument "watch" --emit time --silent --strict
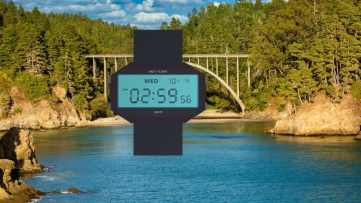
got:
2:59:56
